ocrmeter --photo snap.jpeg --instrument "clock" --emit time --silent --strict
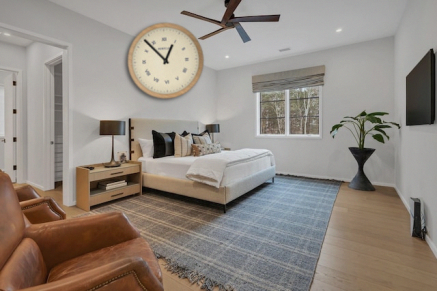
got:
12:53
